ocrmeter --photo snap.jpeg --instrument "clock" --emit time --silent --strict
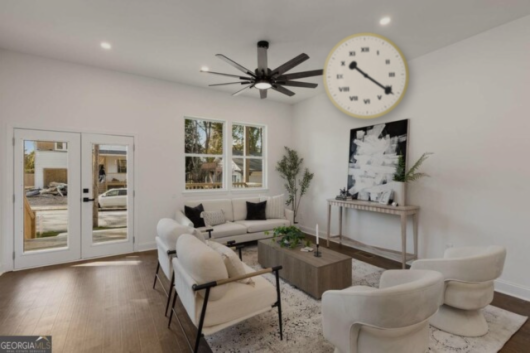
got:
10:21
